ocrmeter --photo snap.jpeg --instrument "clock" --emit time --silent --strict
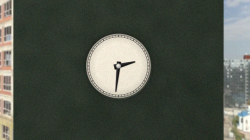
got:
2:31
